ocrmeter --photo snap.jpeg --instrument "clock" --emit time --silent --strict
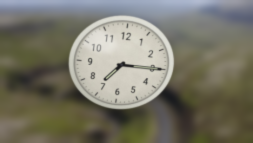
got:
7:15
